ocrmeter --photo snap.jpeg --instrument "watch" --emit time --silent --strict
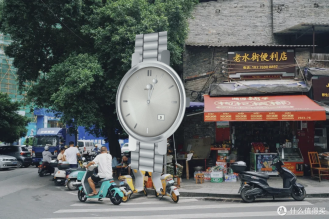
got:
12:03
